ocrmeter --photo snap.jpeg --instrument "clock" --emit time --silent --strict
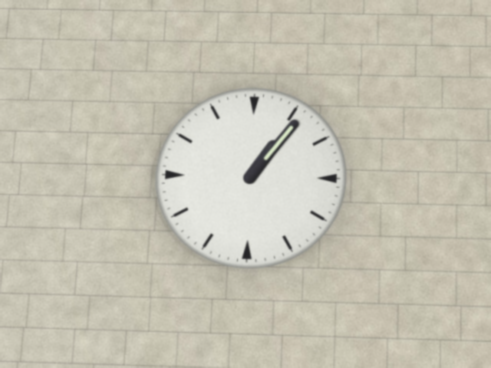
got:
1:06
